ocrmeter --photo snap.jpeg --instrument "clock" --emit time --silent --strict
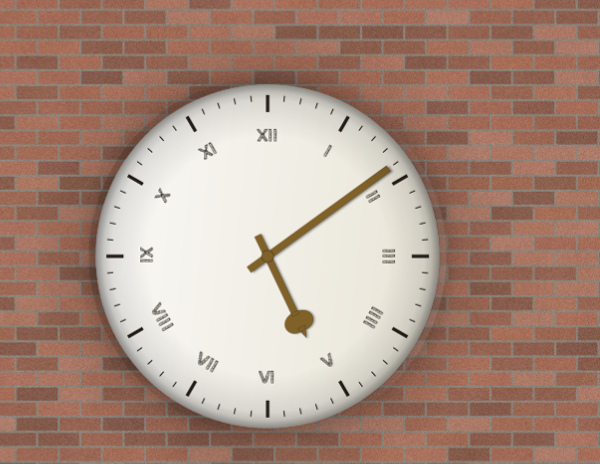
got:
5:09
